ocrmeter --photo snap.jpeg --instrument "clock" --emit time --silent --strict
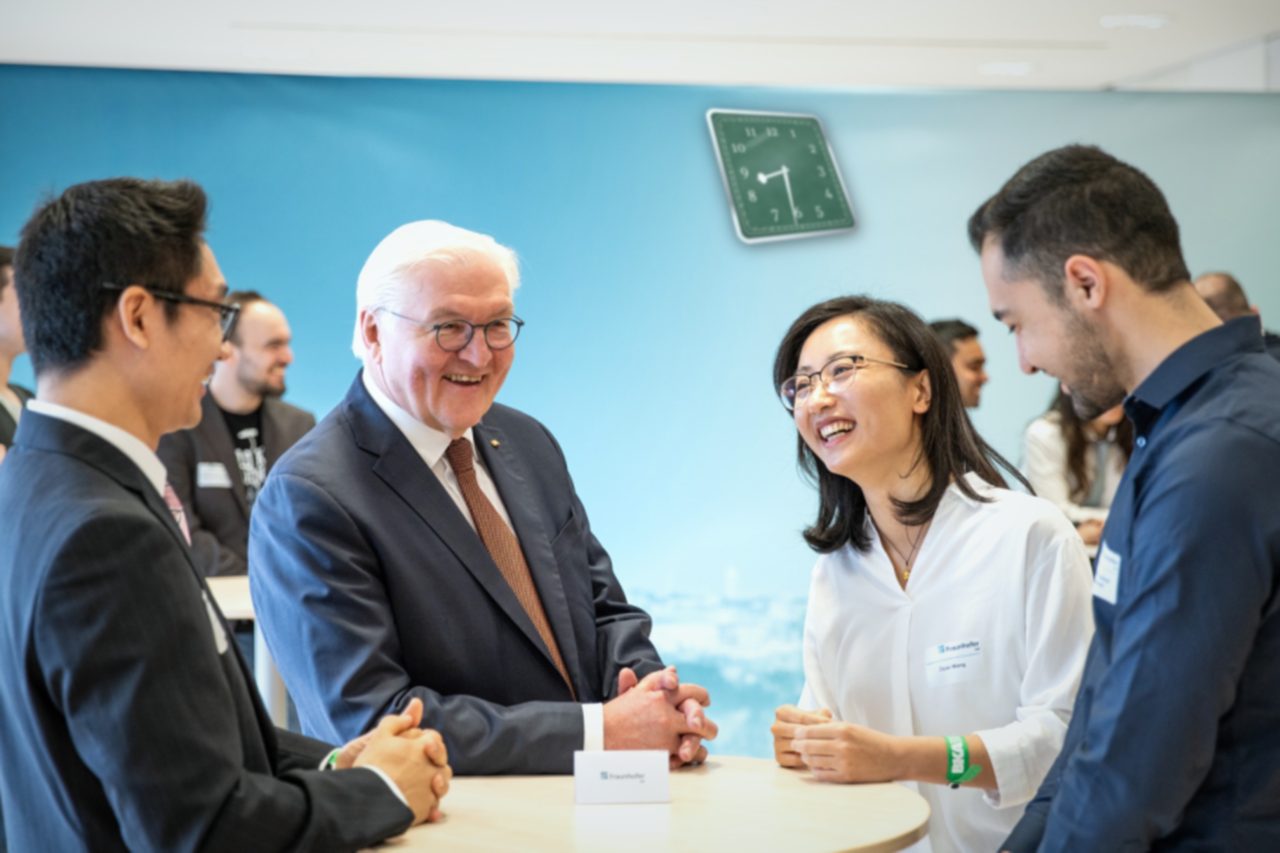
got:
8:31
